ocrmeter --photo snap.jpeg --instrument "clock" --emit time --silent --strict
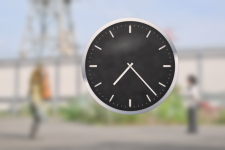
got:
7:23
